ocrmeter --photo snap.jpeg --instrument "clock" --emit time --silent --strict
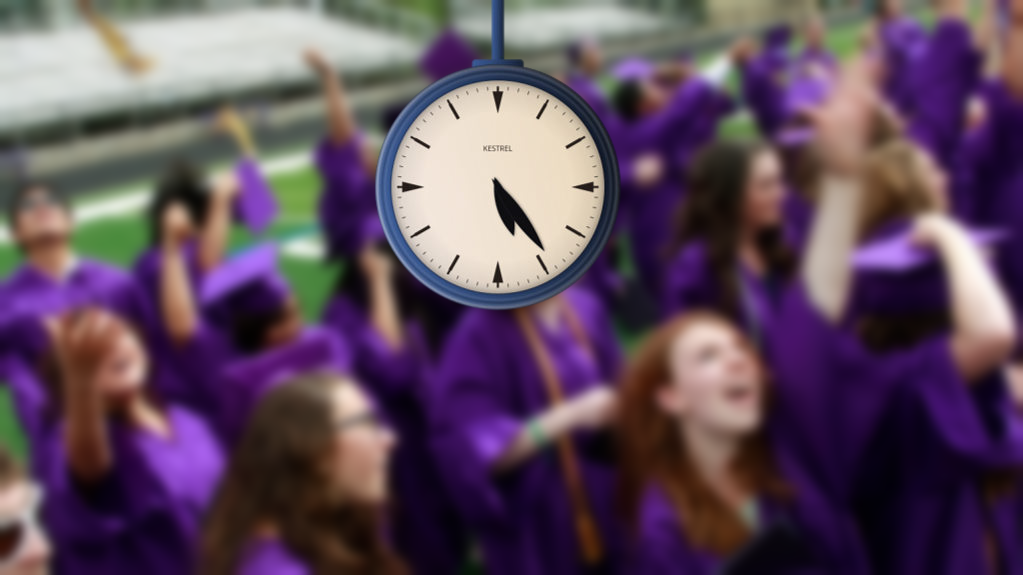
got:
5:24
